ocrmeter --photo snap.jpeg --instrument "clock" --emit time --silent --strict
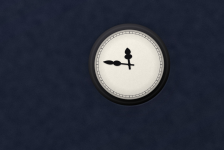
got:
11:46
